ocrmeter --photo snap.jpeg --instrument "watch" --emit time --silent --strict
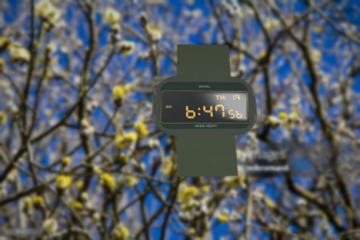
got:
6:47:56
